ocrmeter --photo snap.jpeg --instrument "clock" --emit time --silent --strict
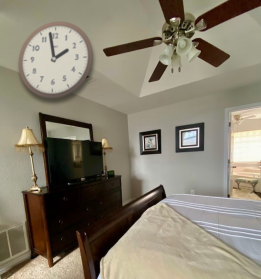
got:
1:58
